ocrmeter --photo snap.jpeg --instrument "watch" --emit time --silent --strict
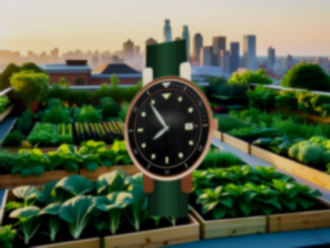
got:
7:54
